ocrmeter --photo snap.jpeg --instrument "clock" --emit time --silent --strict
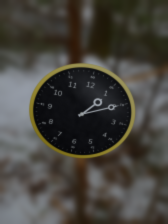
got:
1:10
